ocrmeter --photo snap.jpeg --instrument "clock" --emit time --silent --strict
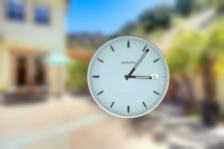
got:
3:06
